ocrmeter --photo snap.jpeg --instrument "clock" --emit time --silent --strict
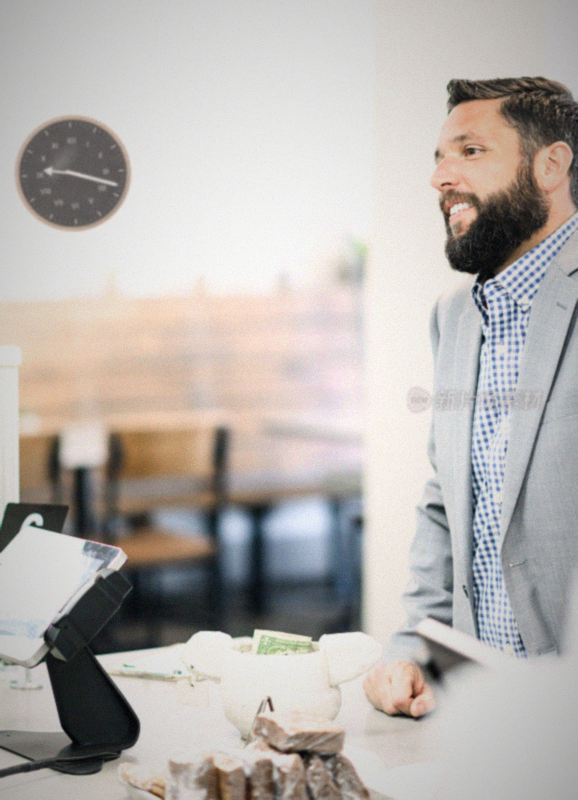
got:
9:18
